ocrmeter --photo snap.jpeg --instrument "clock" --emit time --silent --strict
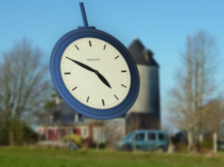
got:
4:50
